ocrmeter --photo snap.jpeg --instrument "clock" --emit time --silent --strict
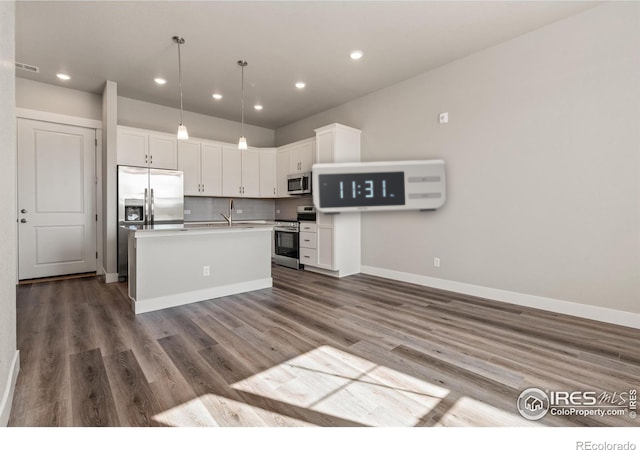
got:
11:31
